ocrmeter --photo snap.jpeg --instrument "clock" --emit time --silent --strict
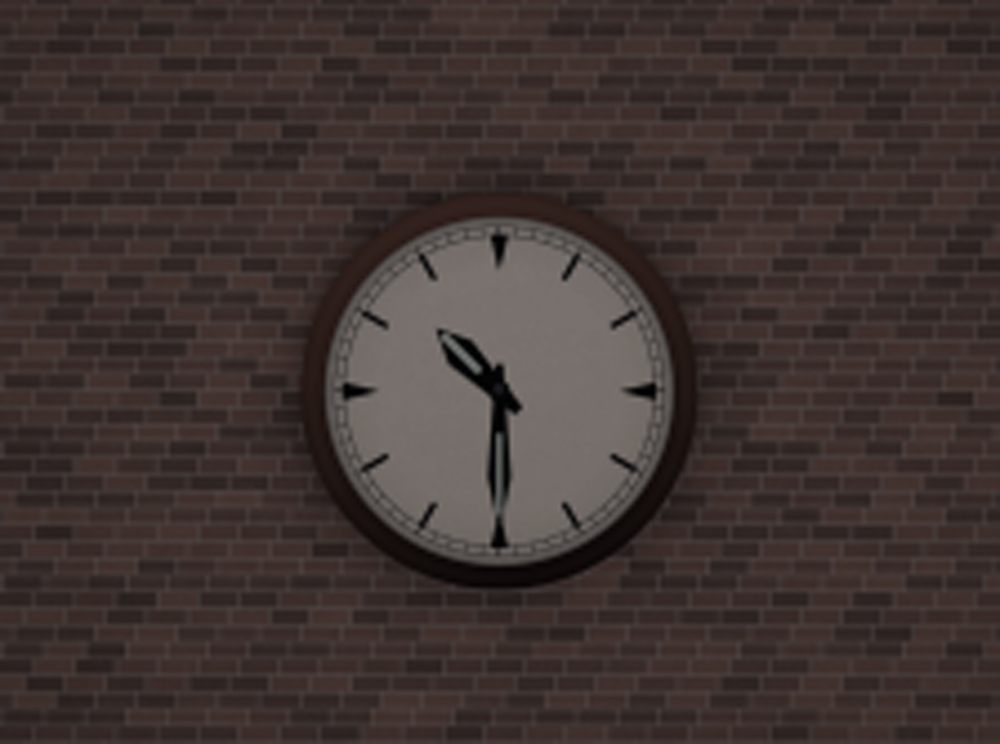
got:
10:30
